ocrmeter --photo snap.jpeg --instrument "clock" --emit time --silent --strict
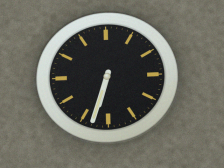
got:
6:33
